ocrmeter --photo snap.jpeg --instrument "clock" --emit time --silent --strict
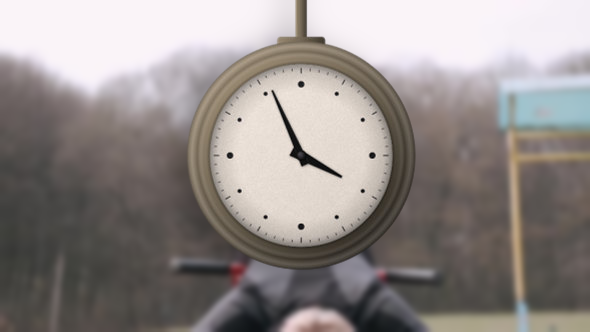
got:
3:56
